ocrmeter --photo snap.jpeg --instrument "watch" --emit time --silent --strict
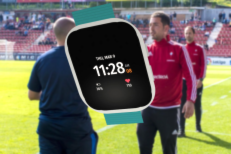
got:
11:28
